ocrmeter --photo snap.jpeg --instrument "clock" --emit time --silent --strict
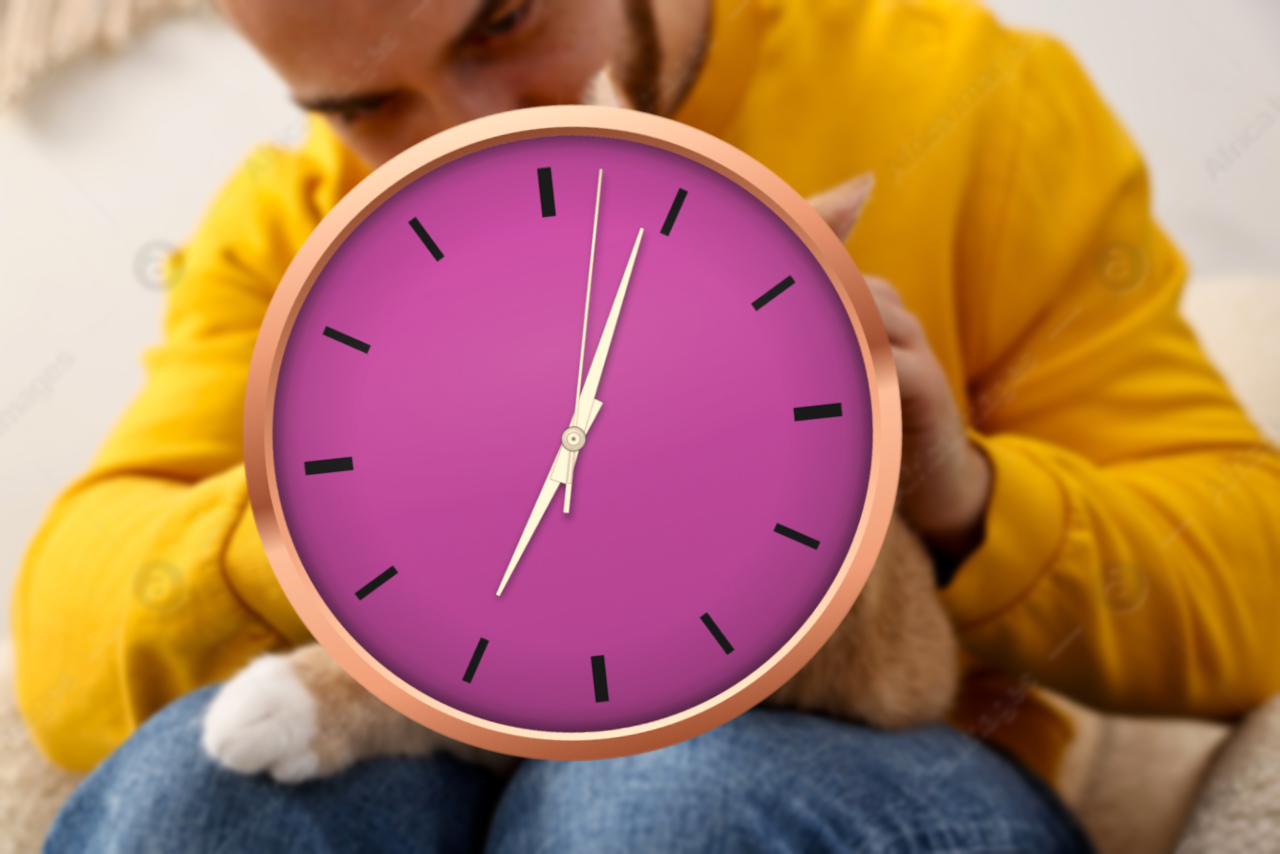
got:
7:04:02
